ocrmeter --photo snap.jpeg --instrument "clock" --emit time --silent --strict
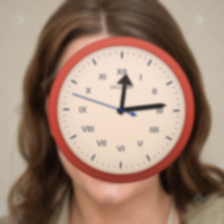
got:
12:13:48
